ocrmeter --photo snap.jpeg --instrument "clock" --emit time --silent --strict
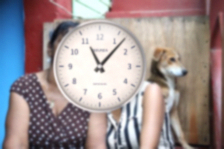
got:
11:07
